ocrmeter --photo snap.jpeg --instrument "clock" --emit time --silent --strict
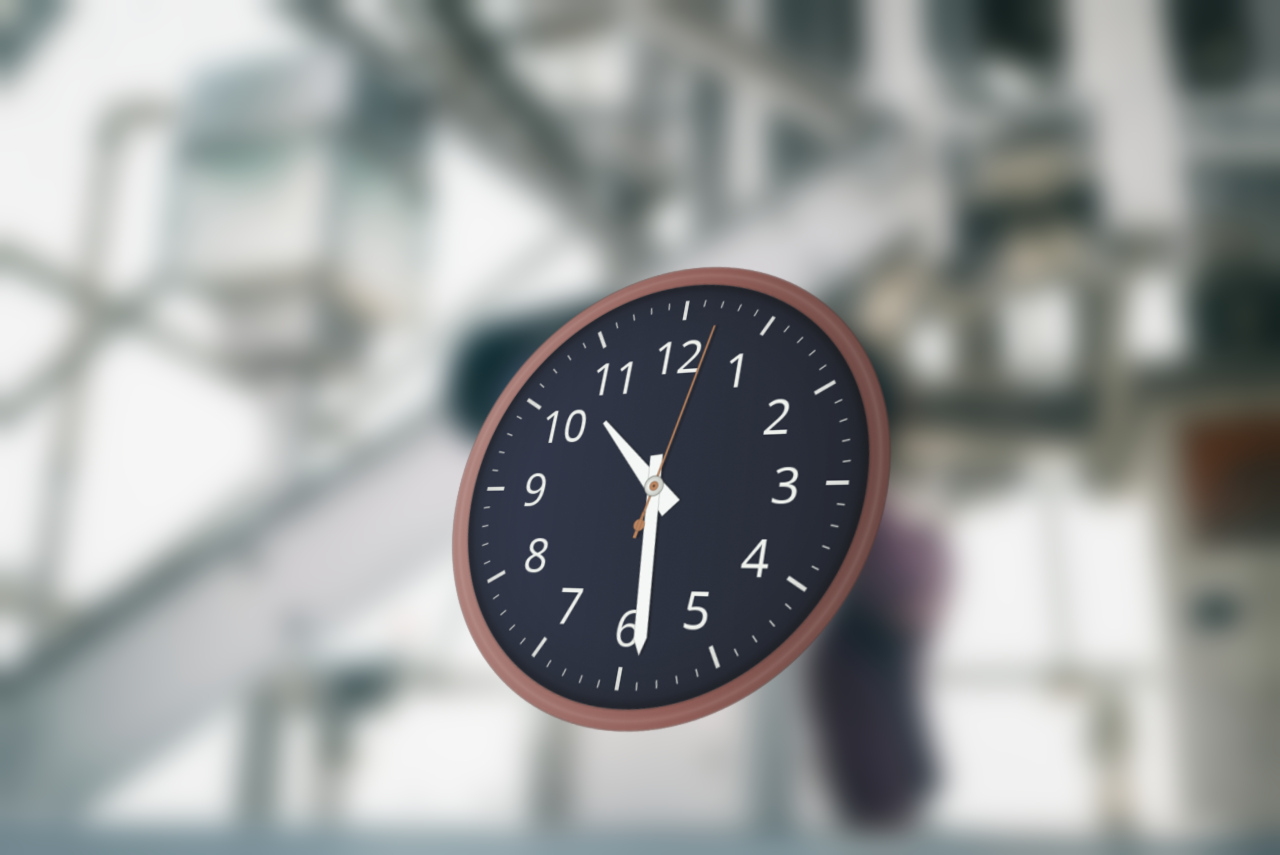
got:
10:29:02
